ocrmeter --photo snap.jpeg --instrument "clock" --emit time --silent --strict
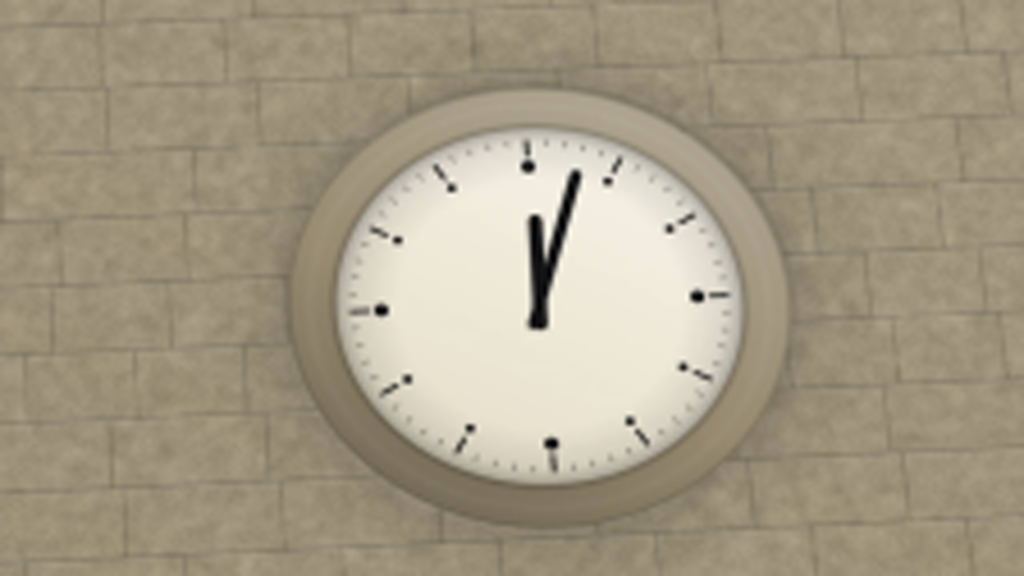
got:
12:03
